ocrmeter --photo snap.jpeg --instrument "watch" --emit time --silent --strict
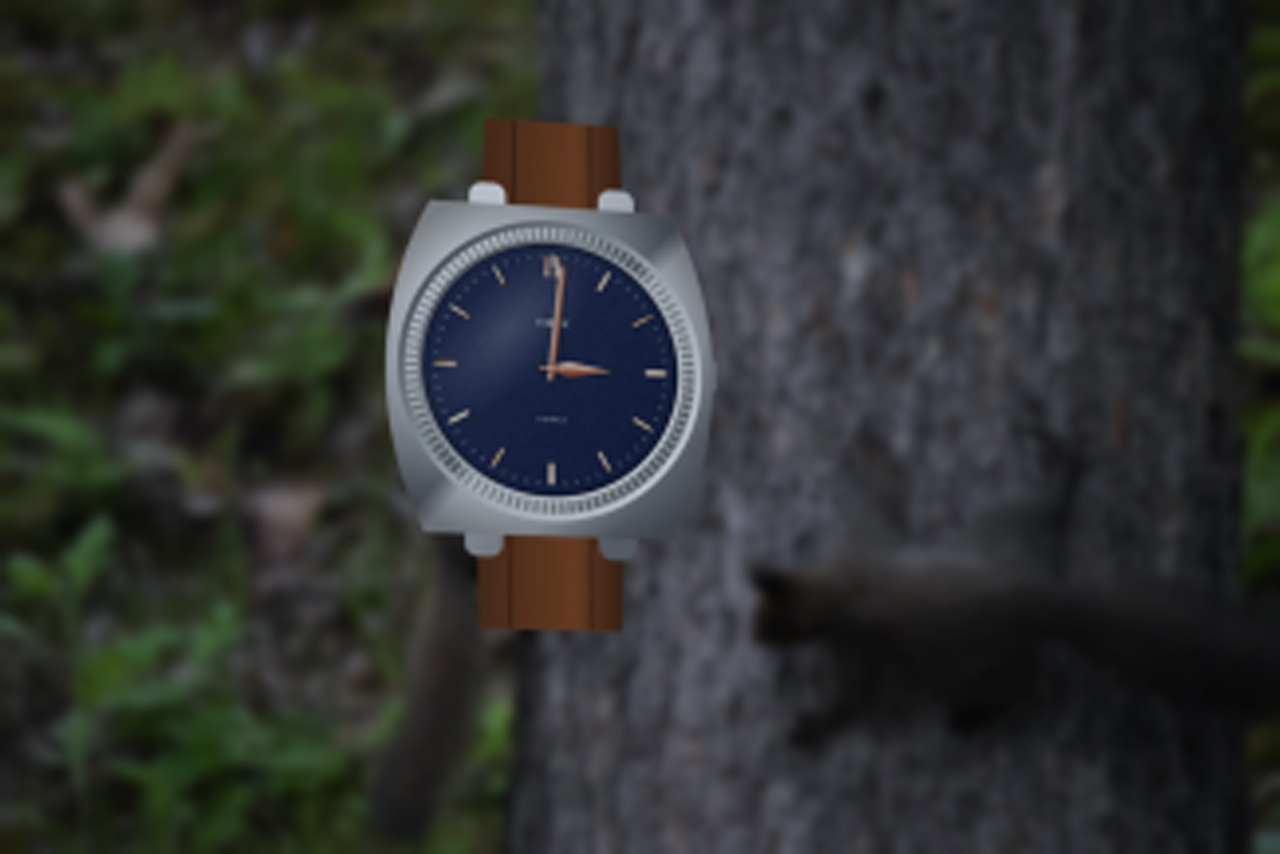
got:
3:01
